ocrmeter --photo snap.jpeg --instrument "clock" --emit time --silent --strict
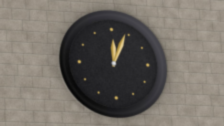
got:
12:04
